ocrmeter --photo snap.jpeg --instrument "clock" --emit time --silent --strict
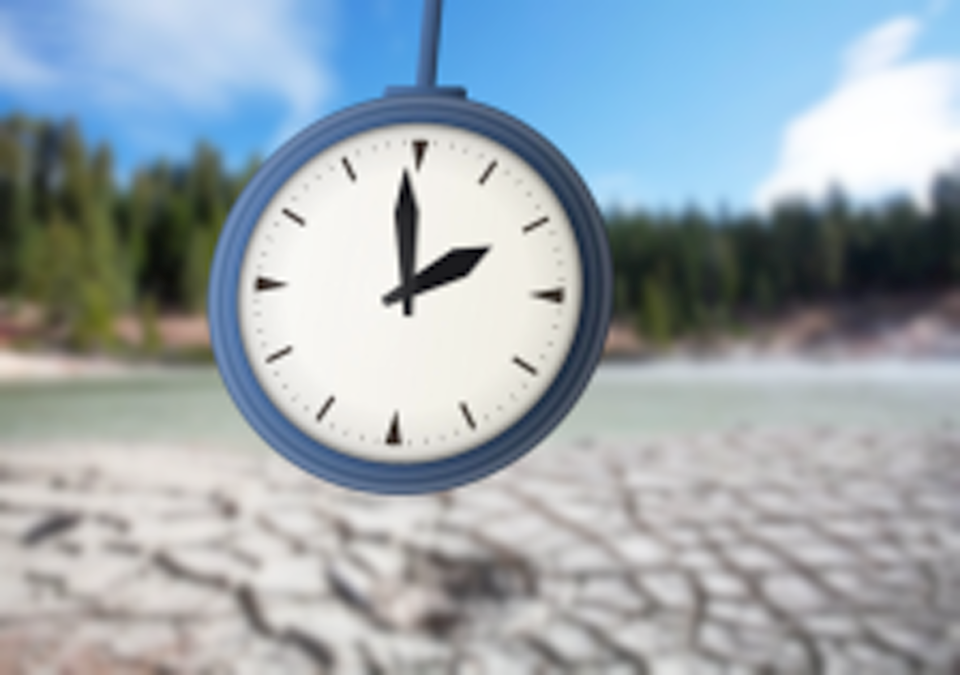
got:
1:59
